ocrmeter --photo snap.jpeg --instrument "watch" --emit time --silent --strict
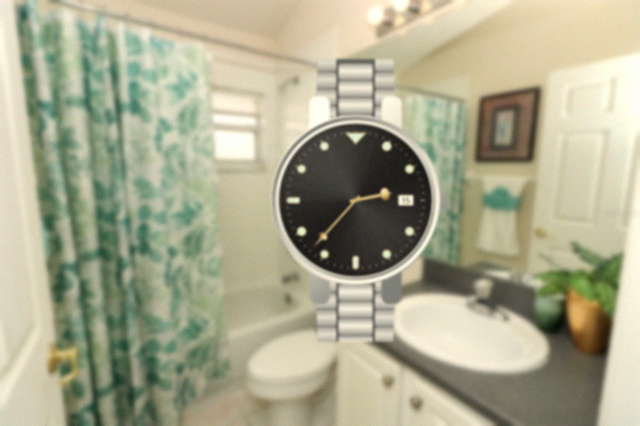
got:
2:37
